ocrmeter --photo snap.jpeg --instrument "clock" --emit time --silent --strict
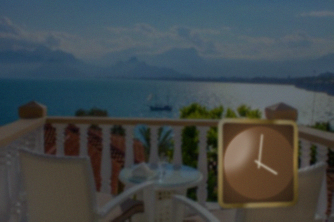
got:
4:01
